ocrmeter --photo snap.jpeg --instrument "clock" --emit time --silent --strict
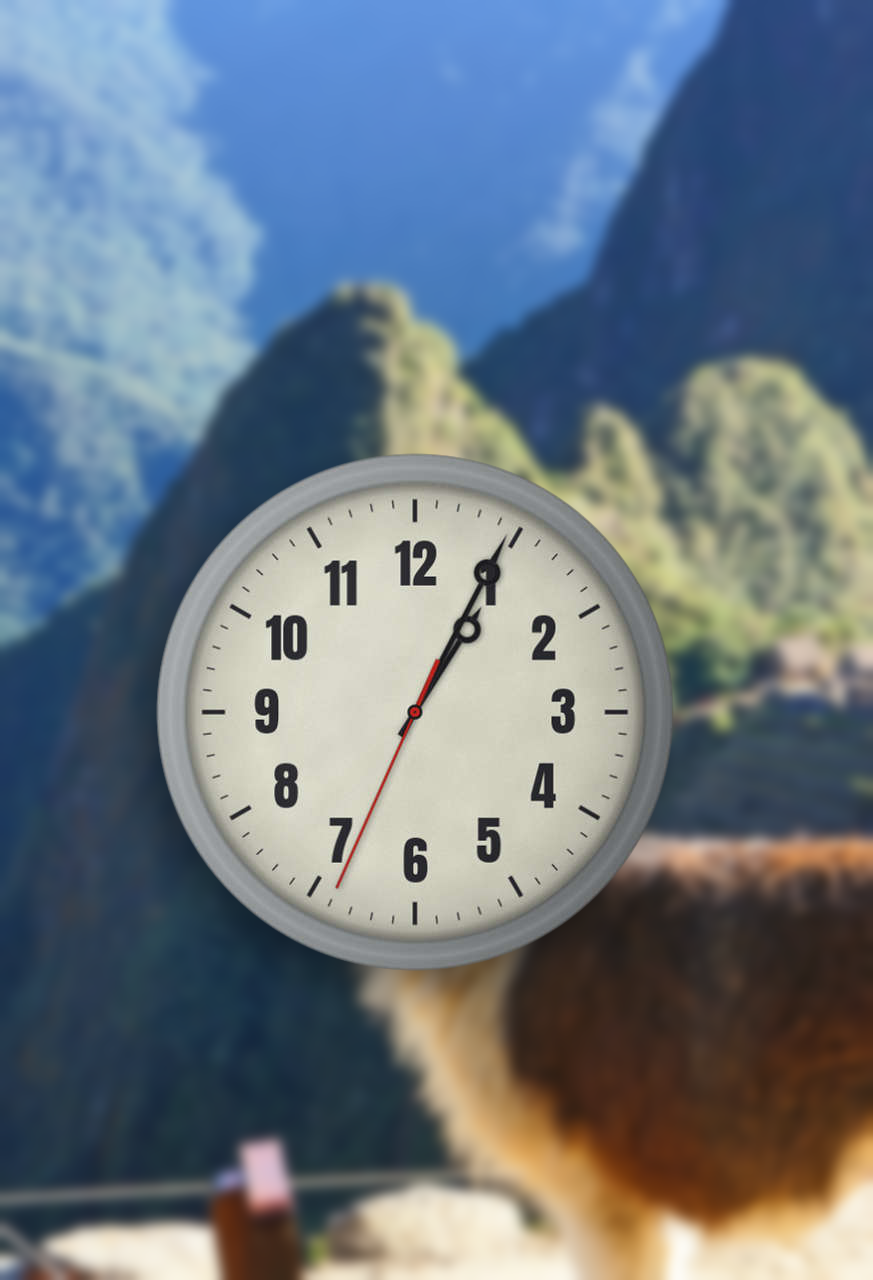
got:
1:04:34
